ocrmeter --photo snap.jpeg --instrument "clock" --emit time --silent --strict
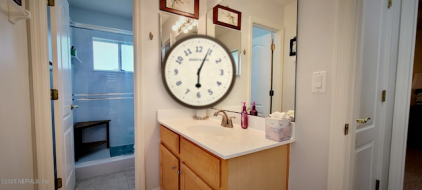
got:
6:04
